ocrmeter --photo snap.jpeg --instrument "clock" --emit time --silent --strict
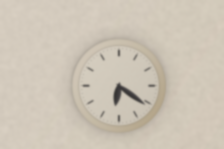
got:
6:21
